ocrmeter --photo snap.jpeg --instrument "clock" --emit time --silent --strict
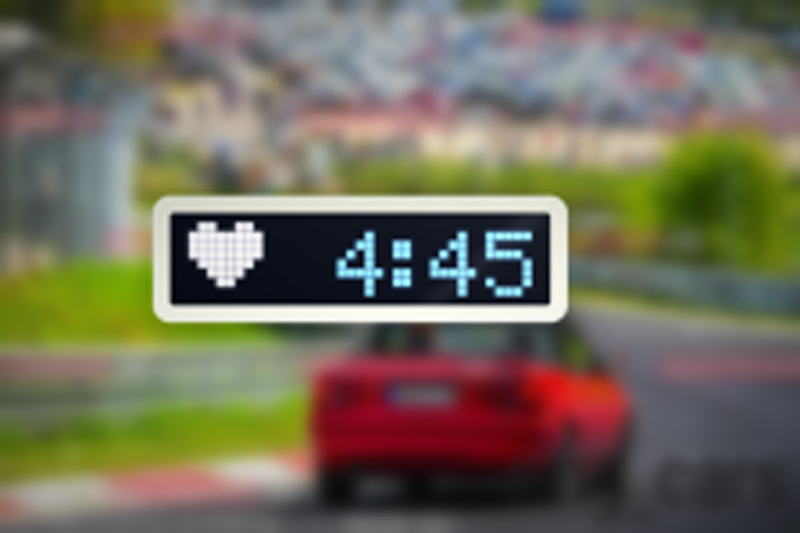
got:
4:45
